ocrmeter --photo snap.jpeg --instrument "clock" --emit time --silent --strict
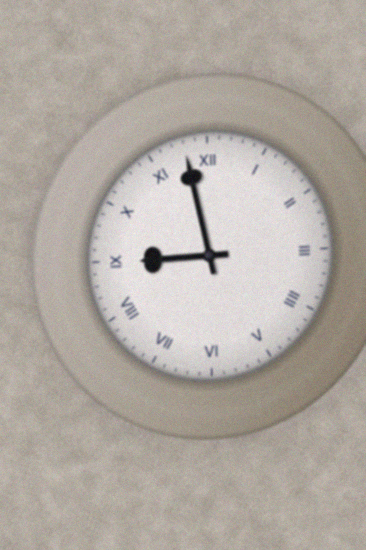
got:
8:58
